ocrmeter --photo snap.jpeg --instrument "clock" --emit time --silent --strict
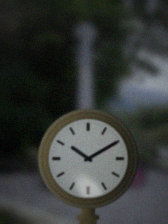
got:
10:10
